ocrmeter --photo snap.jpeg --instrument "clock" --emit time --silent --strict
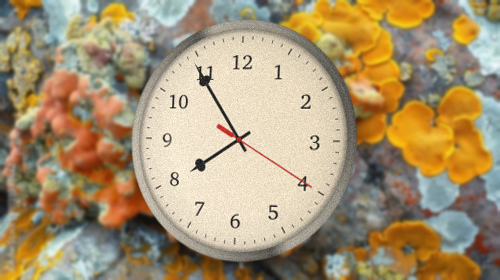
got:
7:54:20
